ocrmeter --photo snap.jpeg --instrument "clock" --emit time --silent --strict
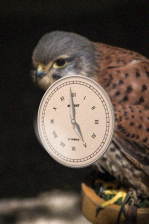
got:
4:59
